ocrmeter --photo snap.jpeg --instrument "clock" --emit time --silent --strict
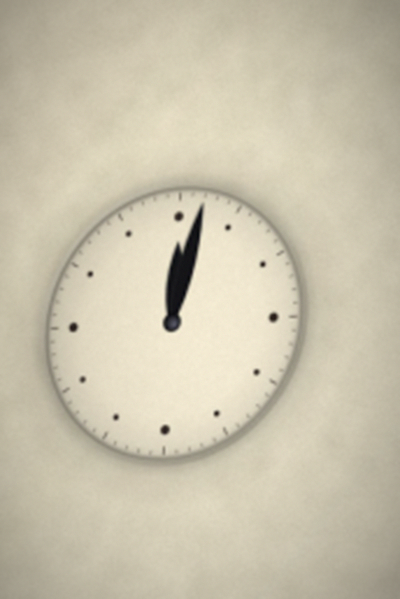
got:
12:02
